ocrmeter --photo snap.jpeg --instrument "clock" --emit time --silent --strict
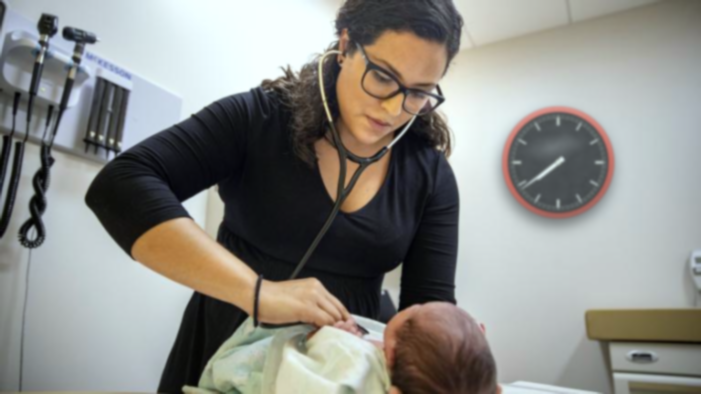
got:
7:39
